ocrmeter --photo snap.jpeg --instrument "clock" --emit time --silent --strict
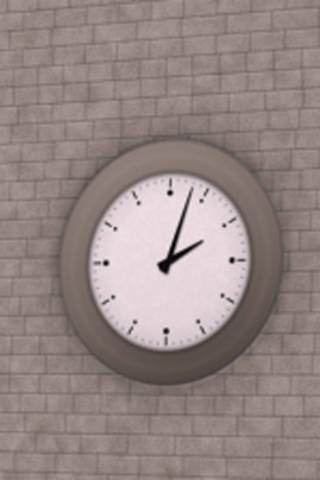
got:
2:03
